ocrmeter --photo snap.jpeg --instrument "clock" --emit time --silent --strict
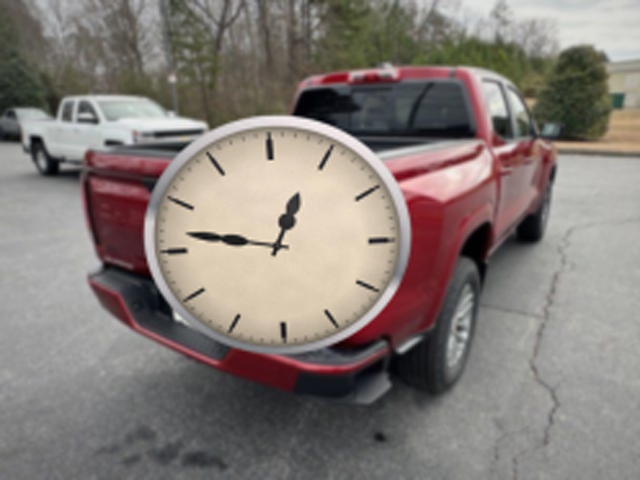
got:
12:47
